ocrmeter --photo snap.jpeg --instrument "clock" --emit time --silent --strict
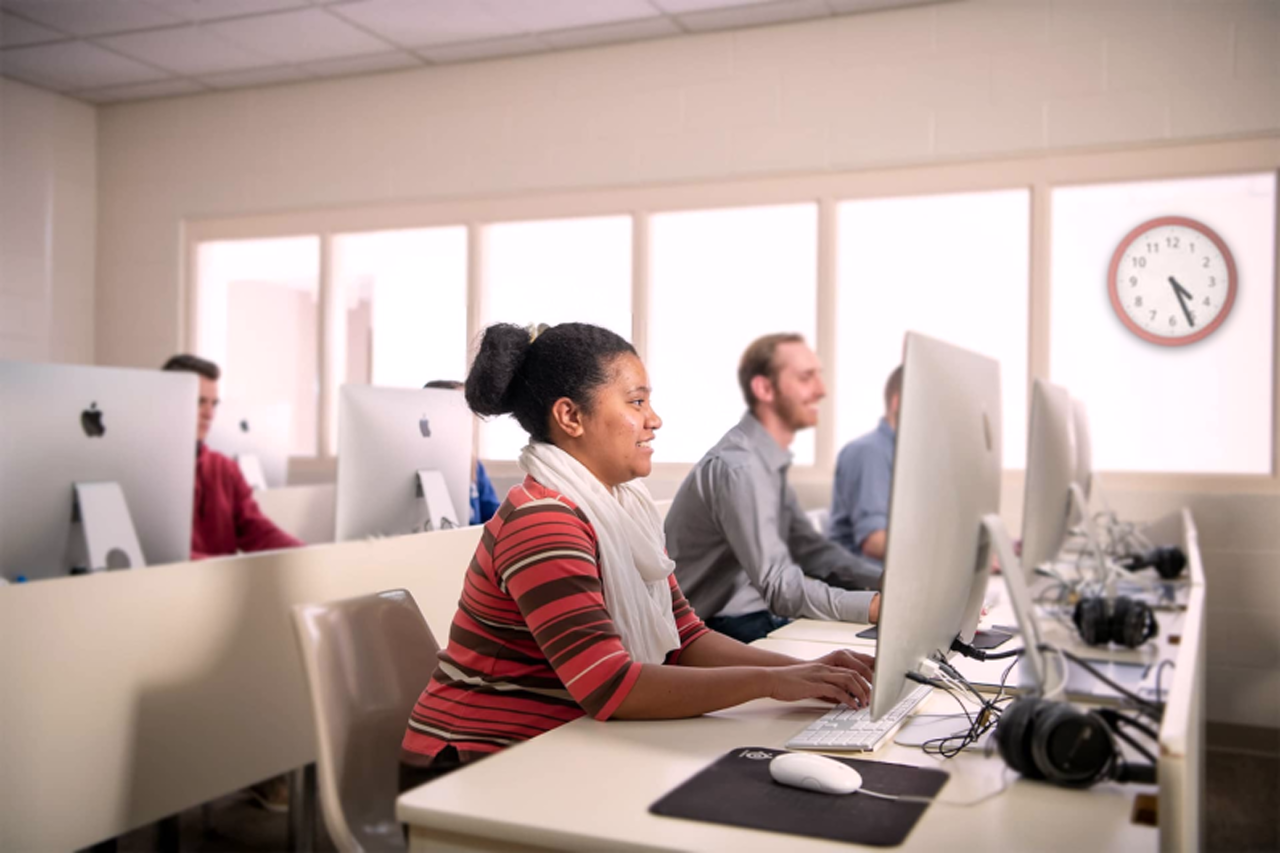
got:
4:26
